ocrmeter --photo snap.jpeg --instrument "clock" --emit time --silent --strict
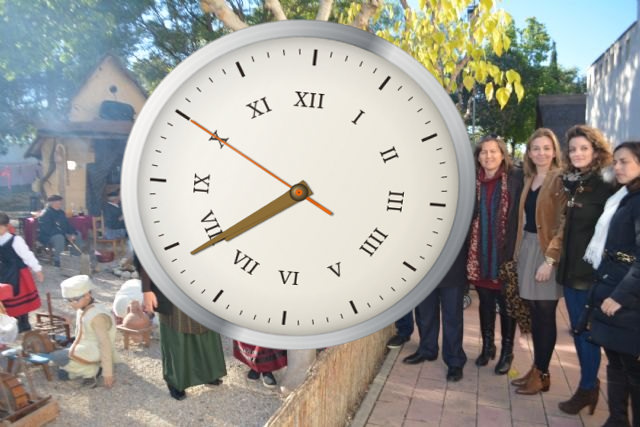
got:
7:38:50
